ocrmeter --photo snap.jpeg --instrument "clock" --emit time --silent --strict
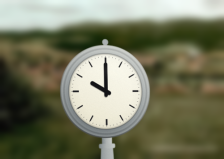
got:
10:00
